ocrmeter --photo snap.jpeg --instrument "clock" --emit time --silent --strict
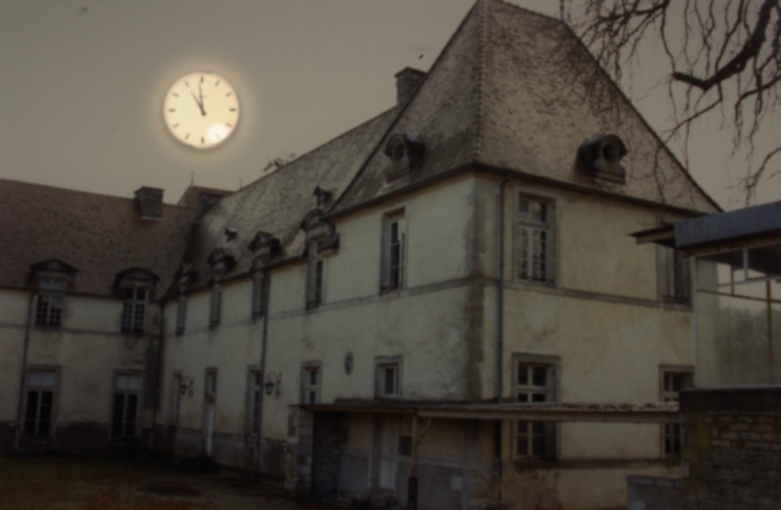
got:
10:59
